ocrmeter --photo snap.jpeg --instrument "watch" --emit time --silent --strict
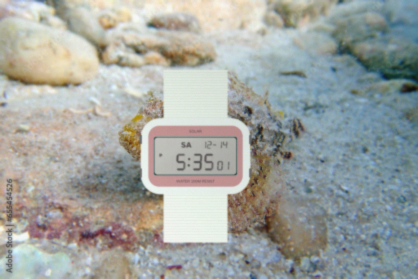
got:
5:35:01
